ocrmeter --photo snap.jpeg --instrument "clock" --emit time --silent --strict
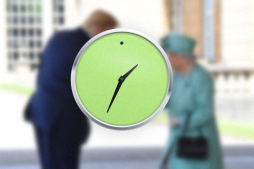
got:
1:34
